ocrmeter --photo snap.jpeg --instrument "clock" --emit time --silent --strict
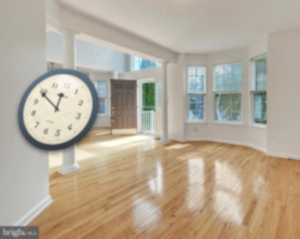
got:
11:49
